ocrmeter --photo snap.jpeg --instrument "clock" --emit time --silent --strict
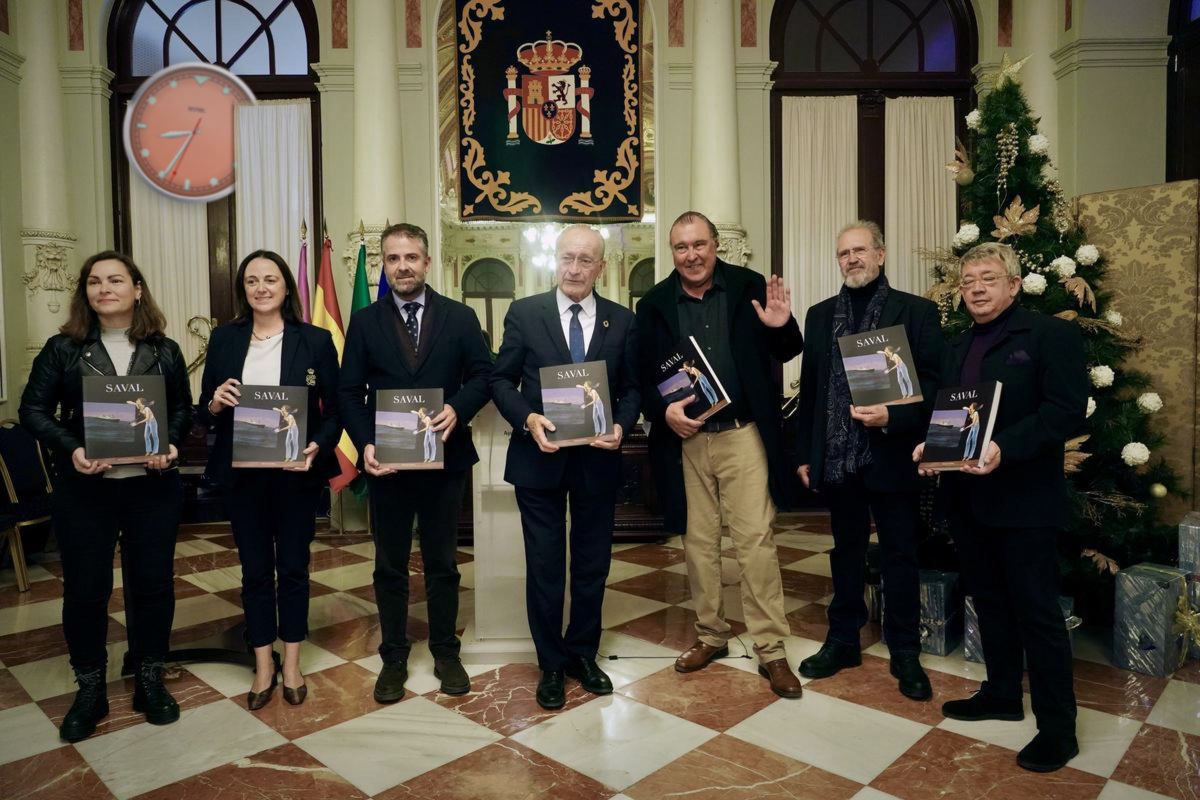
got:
8:34:33
